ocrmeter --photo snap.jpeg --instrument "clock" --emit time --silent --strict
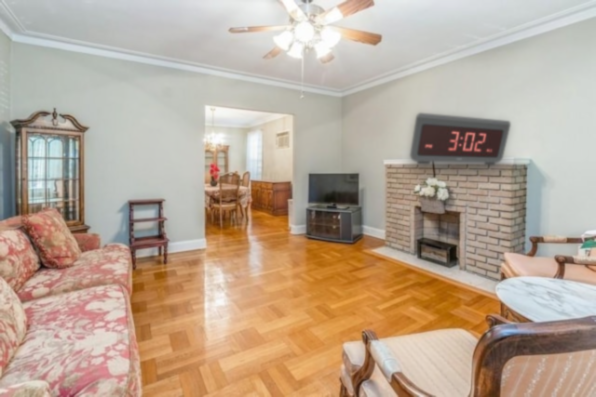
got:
3:02
